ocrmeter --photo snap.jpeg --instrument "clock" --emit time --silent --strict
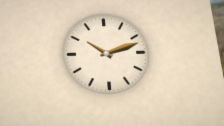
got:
10:12
